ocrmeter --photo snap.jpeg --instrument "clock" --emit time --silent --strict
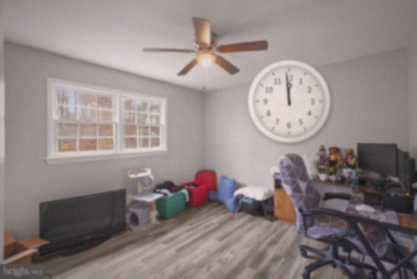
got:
11:59
